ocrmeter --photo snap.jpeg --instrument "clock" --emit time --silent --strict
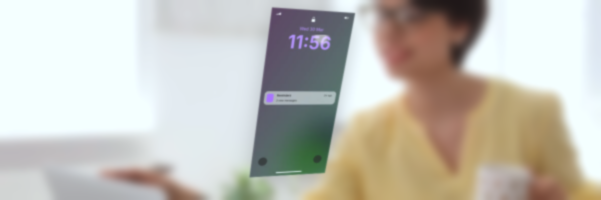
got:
11:56
